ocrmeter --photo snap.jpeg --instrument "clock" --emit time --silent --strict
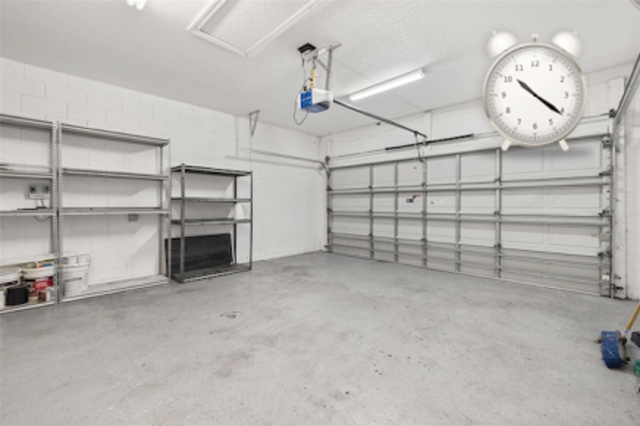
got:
10:21
